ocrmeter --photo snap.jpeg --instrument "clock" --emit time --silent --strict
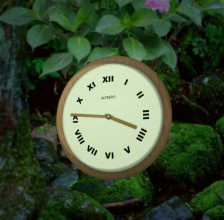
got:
3:46
